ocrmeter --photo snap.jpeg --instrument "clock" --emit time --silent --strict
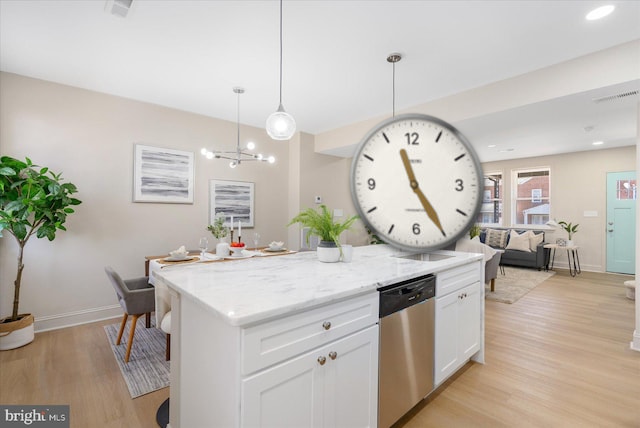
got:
11:25
